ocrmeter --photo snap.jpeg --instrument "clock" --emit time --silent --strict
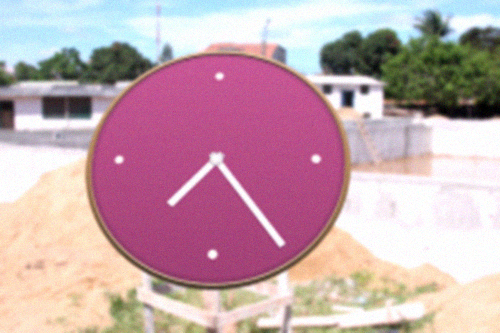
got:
7:24
